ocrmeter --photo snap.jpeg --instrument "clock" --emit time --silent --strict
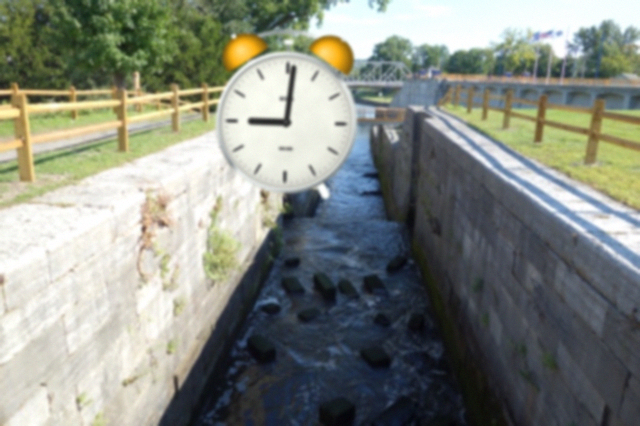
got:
9:01
